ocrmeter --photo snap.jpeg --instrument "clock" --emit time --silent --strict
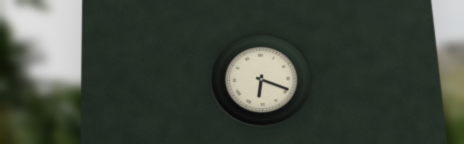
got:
6:19
